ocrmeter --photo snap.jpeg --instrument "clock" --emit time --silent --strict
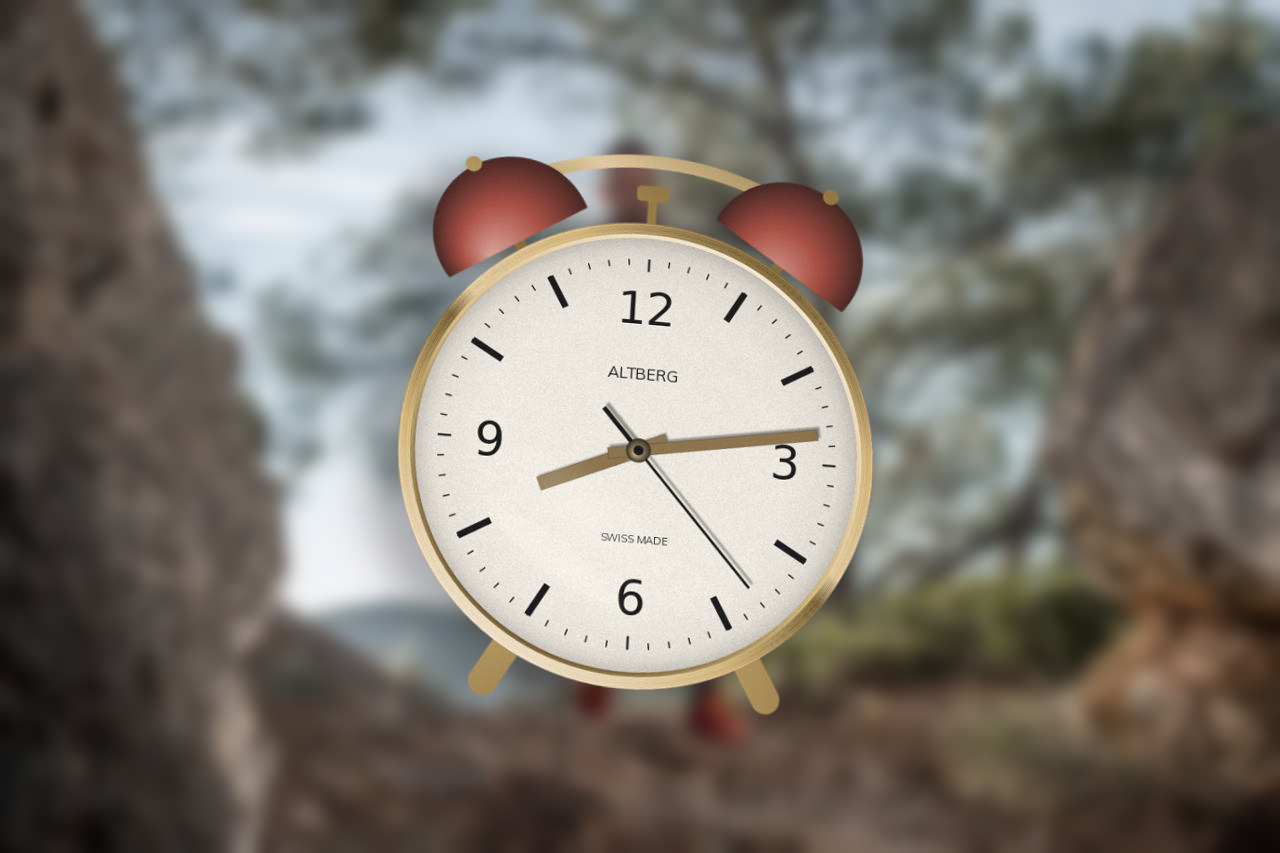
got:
8:13:23
